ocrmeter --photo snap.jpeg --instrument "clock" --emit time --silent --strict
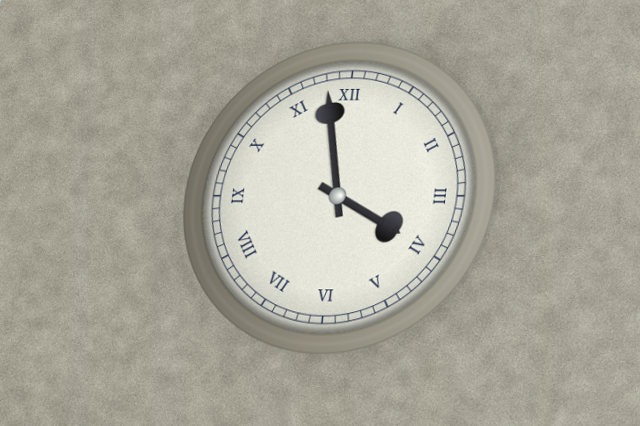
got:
3:58
